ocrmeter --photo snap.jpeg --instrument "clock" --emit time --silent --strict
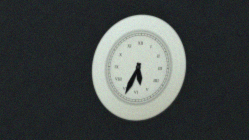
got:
5:34
